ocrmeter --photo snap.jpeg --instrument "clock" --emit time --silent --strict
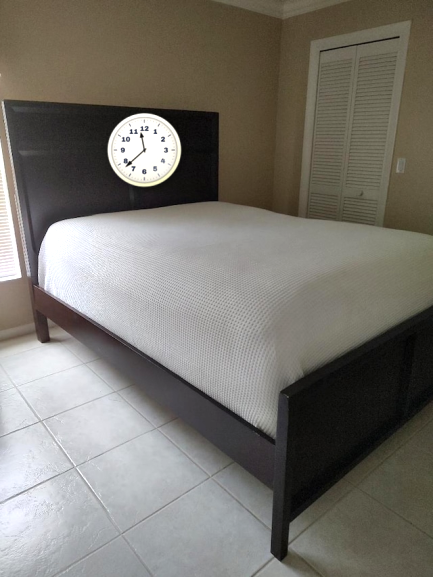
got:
11:38
